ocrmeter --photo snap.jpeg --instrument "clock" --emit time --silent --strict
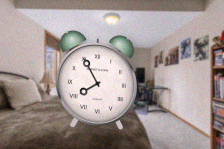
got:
7:55
